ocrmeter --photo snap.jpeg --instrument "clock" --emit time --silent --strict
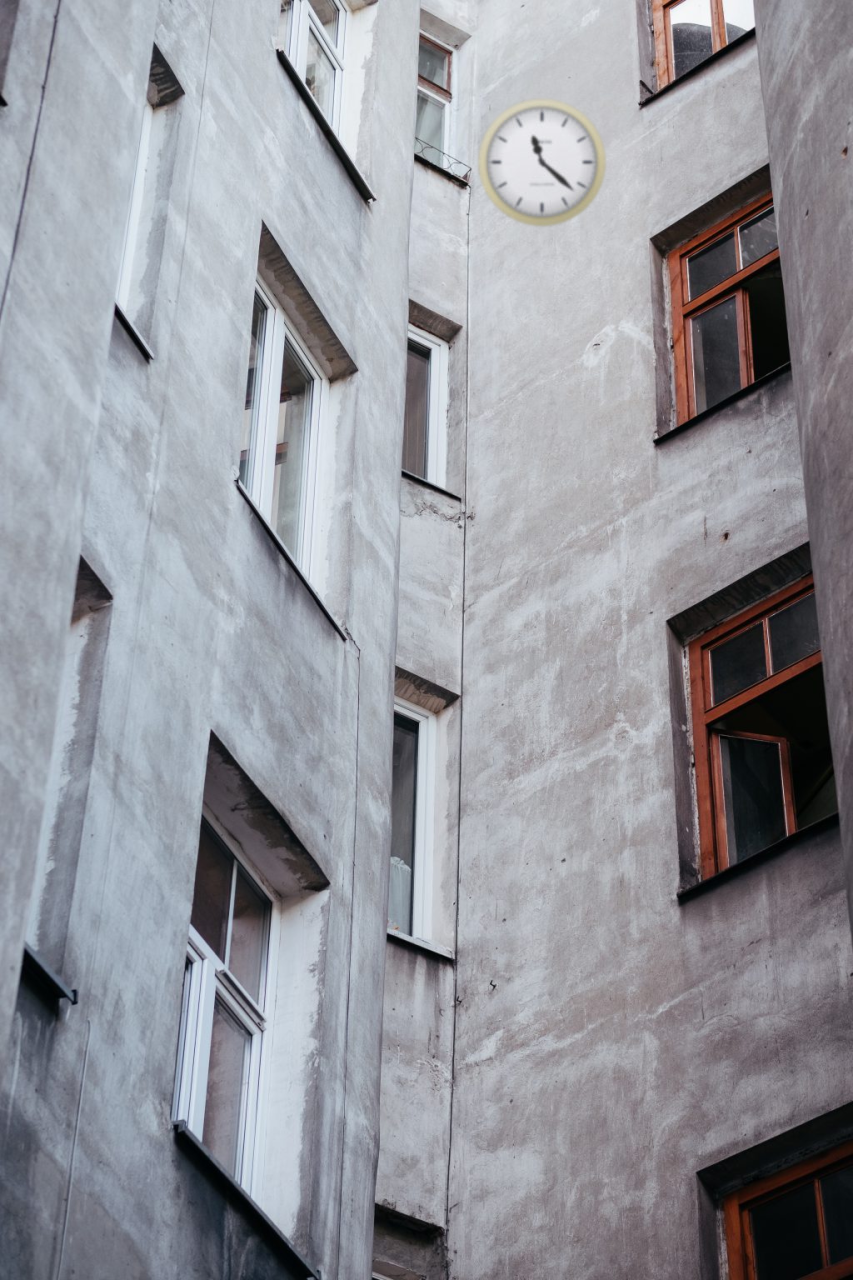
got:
11:22
